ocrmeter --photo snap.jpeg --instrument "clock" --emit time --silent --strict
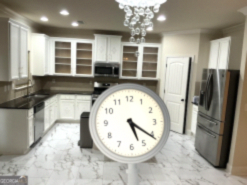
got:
5:21
